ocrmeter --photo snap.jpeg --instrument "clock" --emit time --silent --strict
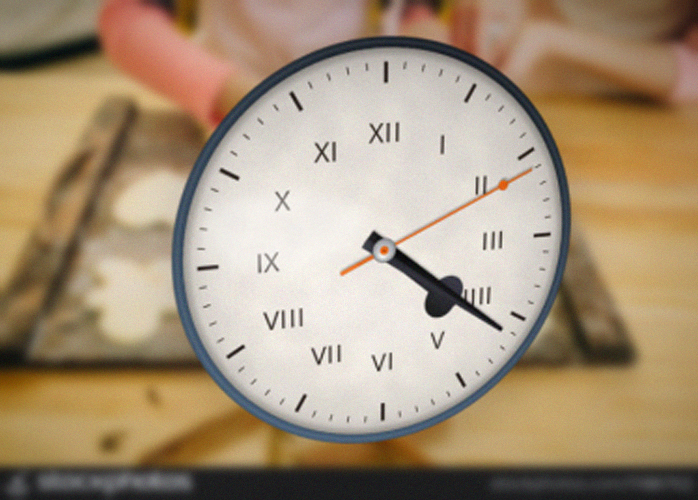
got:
4:21:11
